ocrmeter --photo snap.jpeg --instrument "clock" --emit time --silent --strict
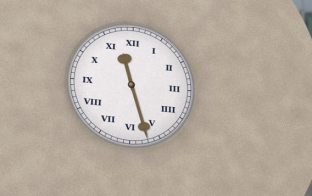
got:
11:27
